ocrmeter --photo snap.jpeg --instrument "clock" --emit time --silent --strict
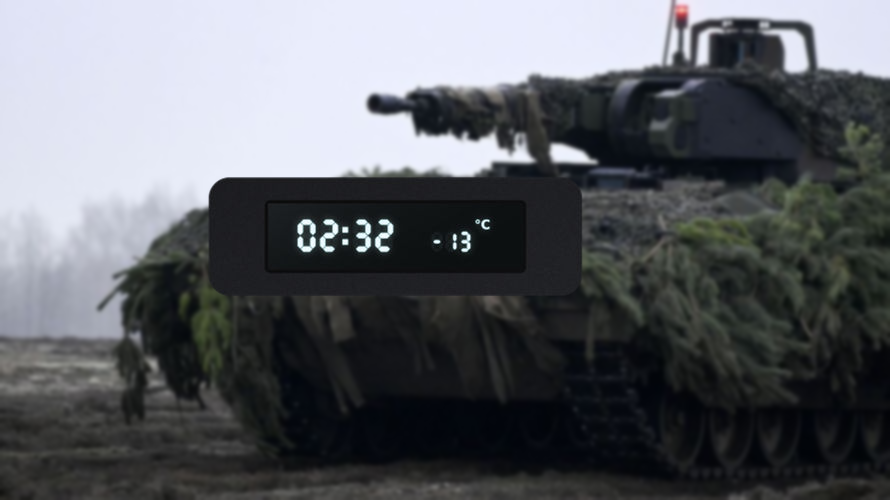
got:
2:32
